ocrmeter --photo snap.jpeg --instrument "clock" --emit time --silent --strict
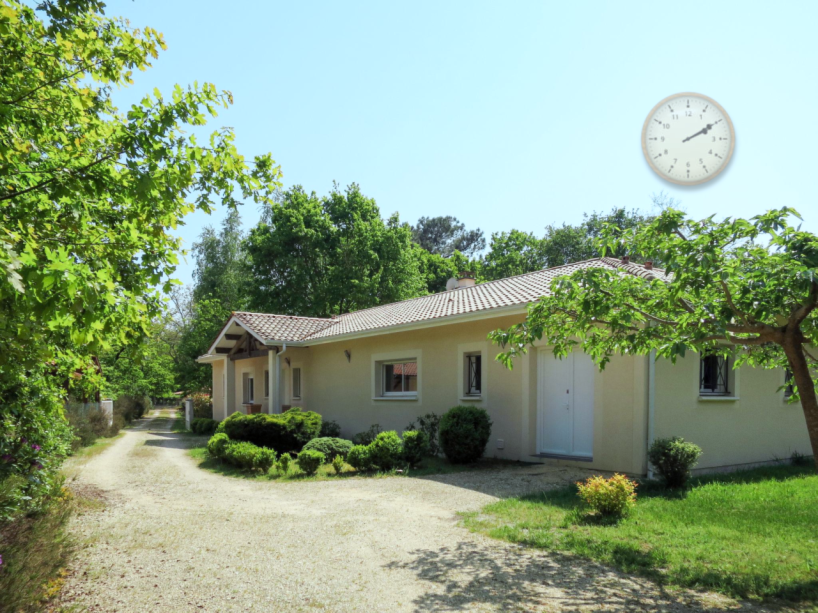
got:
2:10
